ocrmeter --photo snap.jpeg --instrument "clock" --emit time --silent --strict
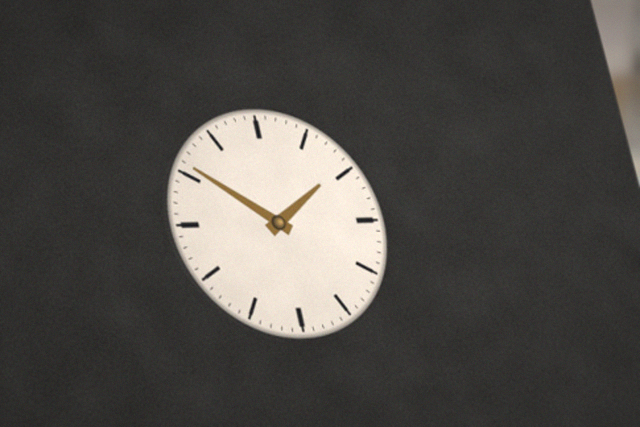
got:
1:51
